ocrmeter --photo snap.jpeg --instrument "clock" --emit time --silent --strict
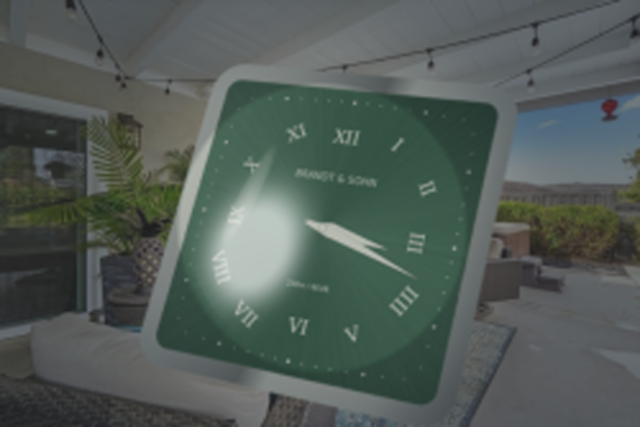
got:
3:18
